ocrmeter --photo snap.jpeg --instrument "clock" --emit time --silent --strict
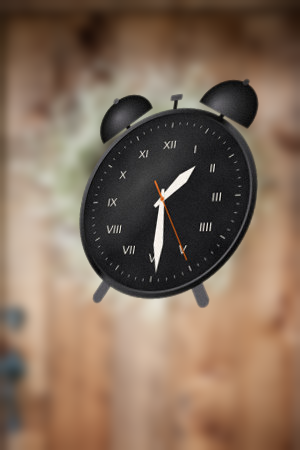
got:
1:29:25
